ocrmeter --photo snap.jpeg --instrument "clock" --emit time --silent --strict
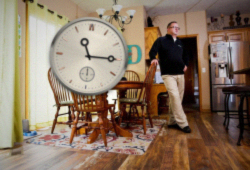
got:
11:15
